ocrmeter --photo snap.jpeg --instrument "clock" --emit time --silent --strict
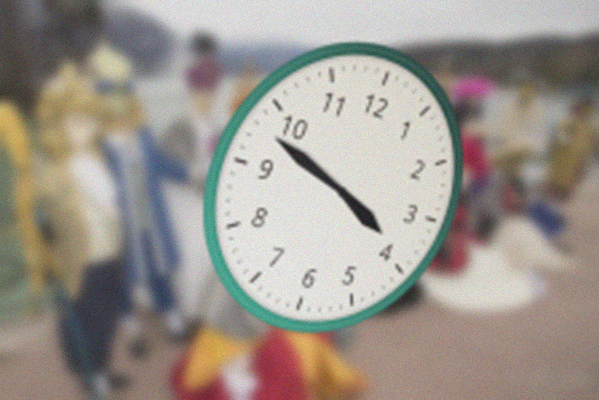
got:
3:48
